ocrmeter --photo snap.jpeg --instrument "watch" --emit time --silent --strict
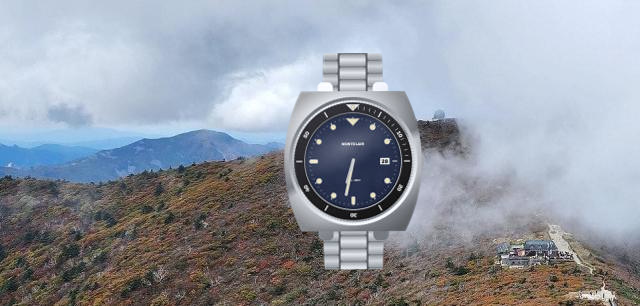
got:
6:32
